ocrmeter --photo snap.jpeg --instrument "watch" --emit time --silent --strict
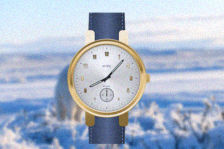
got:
8:07
